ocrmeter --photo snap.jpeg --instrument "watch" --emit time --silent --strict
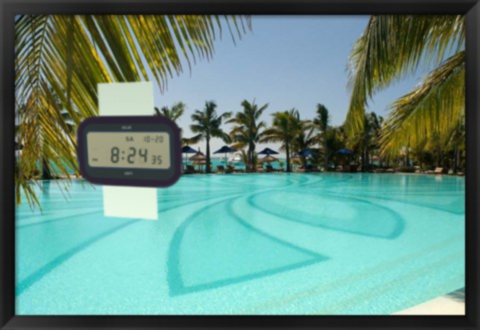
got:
8:24
